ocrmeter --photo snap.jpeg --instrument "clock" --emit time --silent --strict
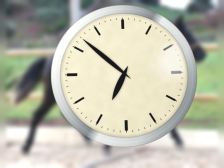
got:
6:52
